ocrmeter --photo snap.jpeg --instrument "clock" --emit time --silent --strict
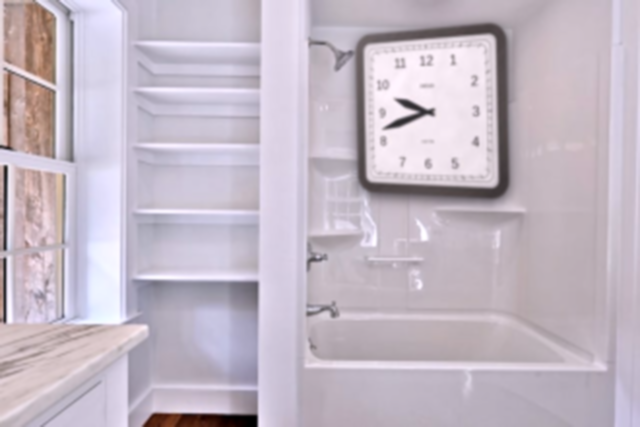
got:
9:42
